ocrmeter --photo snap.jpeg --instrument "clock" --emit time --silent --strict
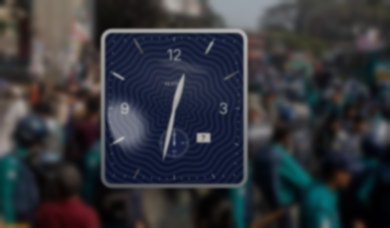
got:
12:32
